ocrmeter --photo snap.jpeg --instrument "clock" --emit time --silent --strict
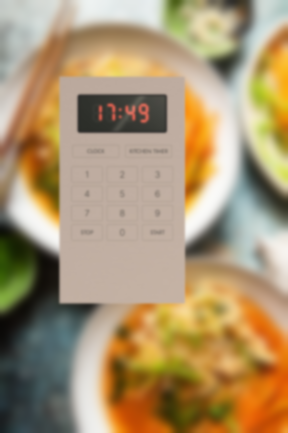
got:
17:49
